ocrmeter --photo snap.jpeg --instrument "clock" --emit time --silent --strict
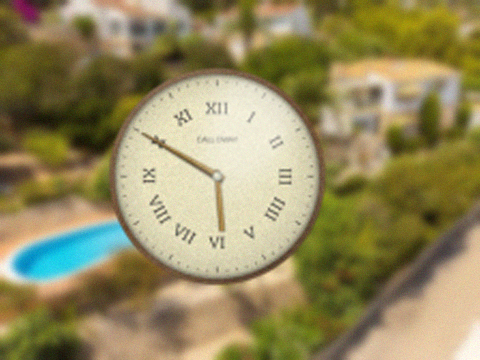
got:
5:50
